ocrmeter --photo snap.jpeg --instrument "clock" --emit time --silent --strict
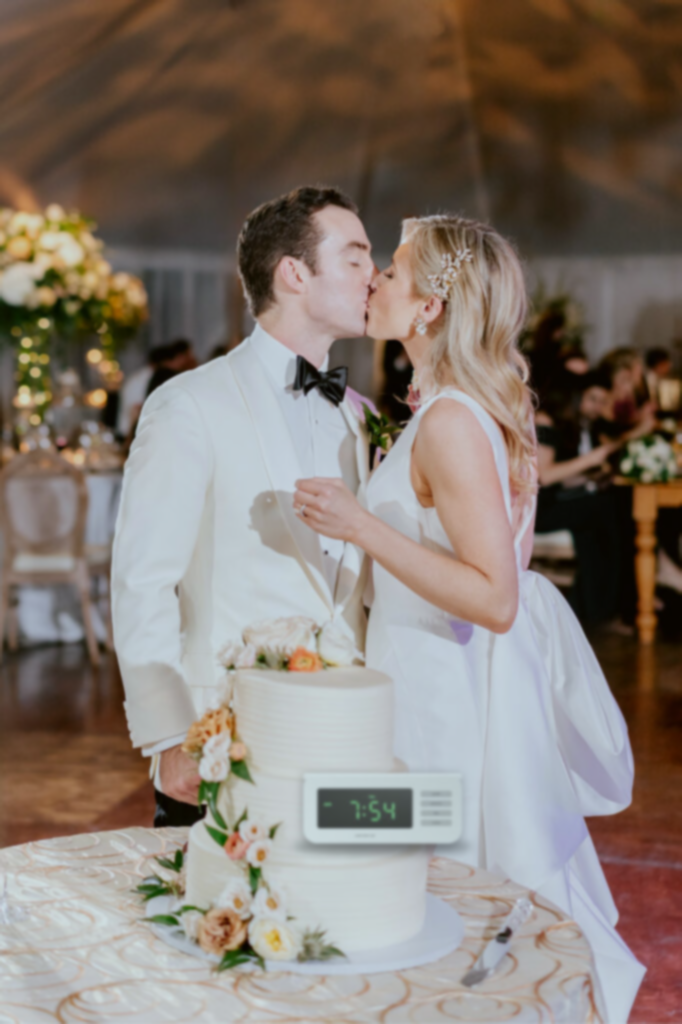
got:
7:54
